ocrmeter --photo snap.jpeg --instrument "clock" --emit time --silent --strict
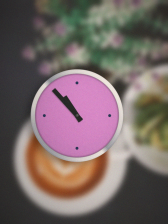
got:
10:53
